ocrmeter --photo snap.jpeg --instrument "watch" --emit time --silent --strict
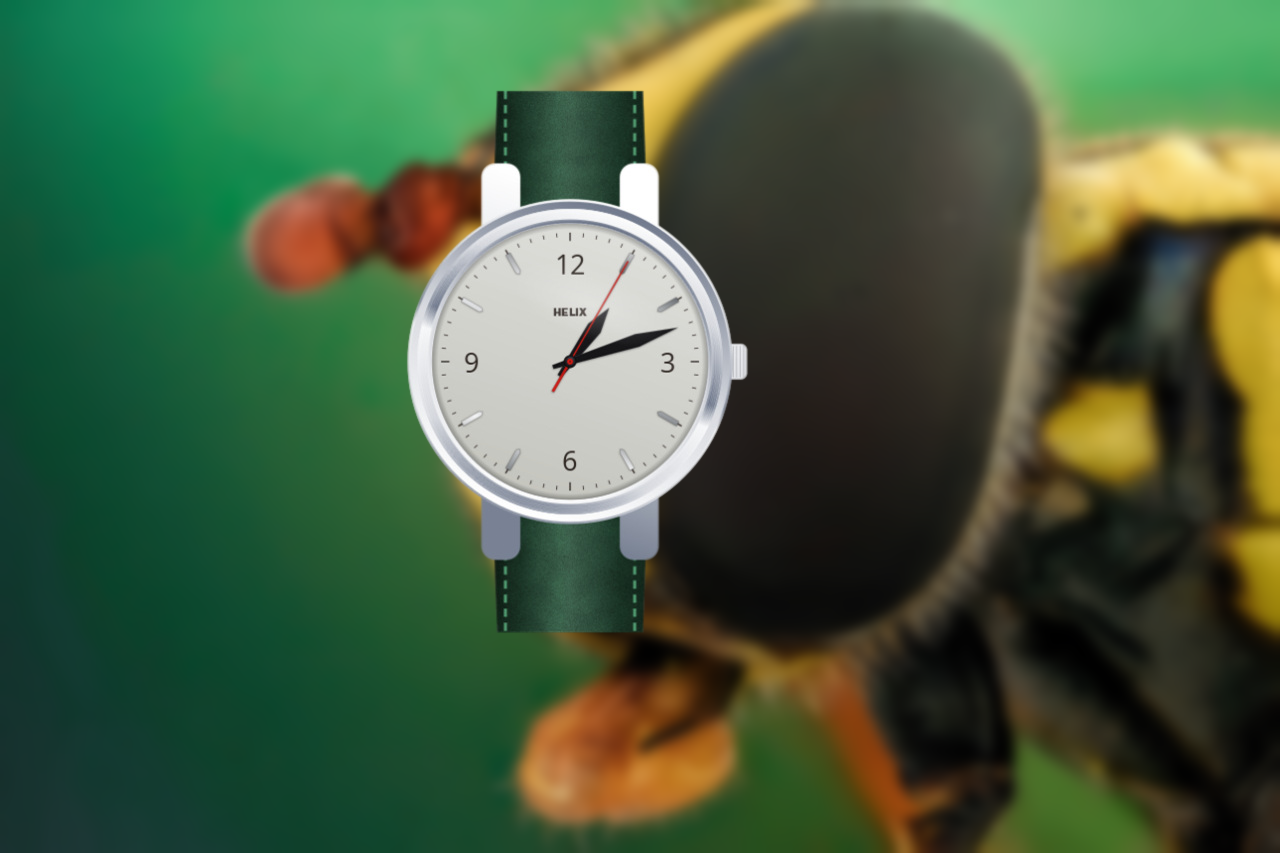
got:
1:12:05
